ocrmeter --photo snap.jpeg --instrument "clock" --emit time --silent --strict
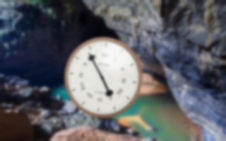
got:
4:54
